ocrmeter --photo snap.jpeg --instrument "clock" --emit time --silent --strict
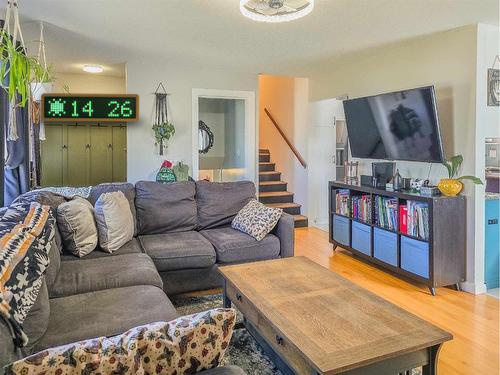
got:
14:26
